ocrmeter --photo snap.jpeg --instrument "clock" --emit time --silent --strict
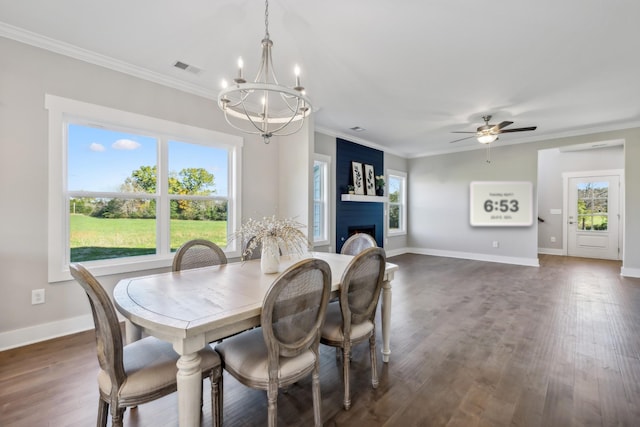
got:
6:53
